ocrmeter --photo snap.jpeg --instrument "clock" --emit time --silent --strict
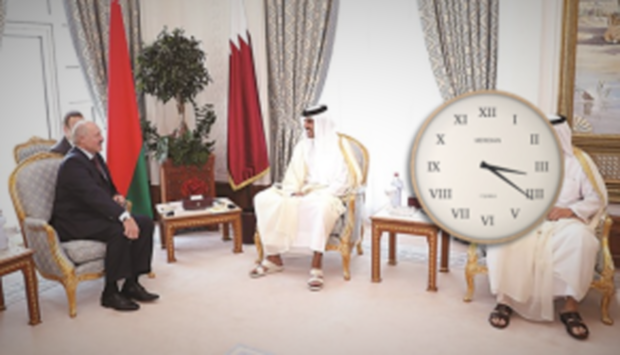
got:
3:21
